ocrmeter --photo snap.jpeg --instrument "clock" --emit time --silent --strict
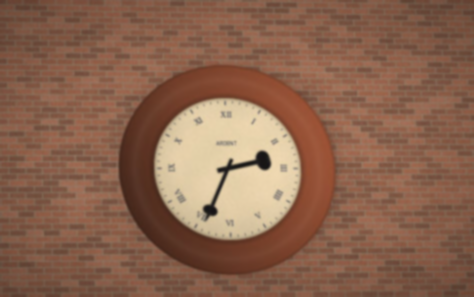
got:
2:34
